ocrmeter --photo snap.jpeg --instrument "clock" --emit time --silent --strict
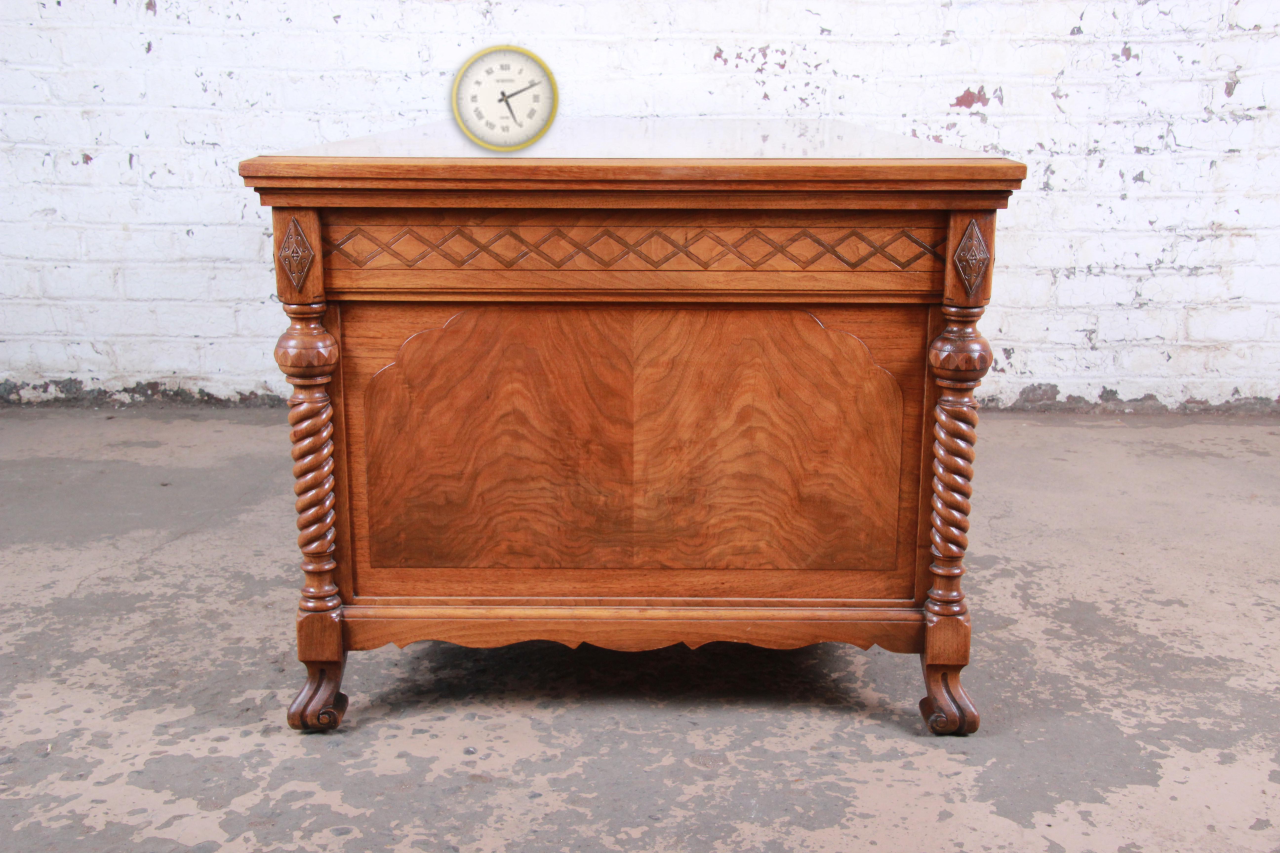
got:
5:11
